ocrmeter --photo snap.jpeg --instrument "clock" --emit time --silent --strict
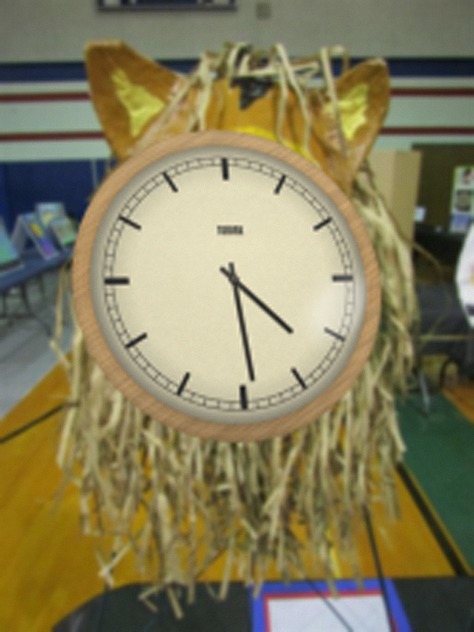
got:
4:29
